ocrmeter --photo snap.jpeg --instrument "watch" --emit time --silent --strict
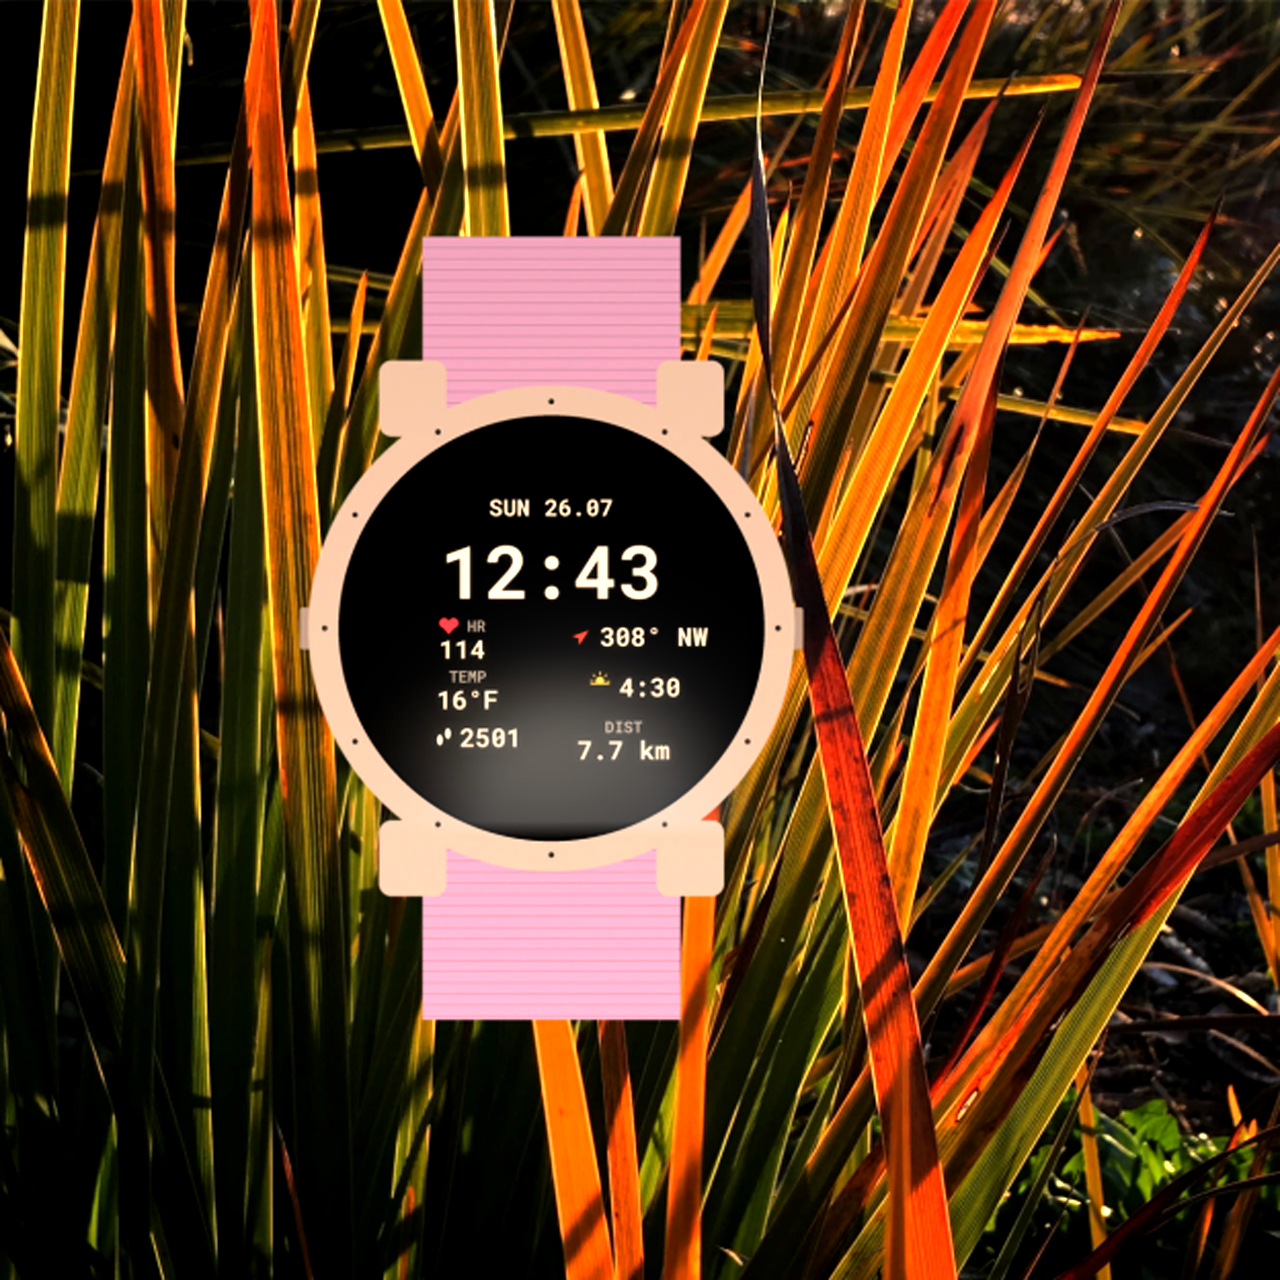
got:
12:43
